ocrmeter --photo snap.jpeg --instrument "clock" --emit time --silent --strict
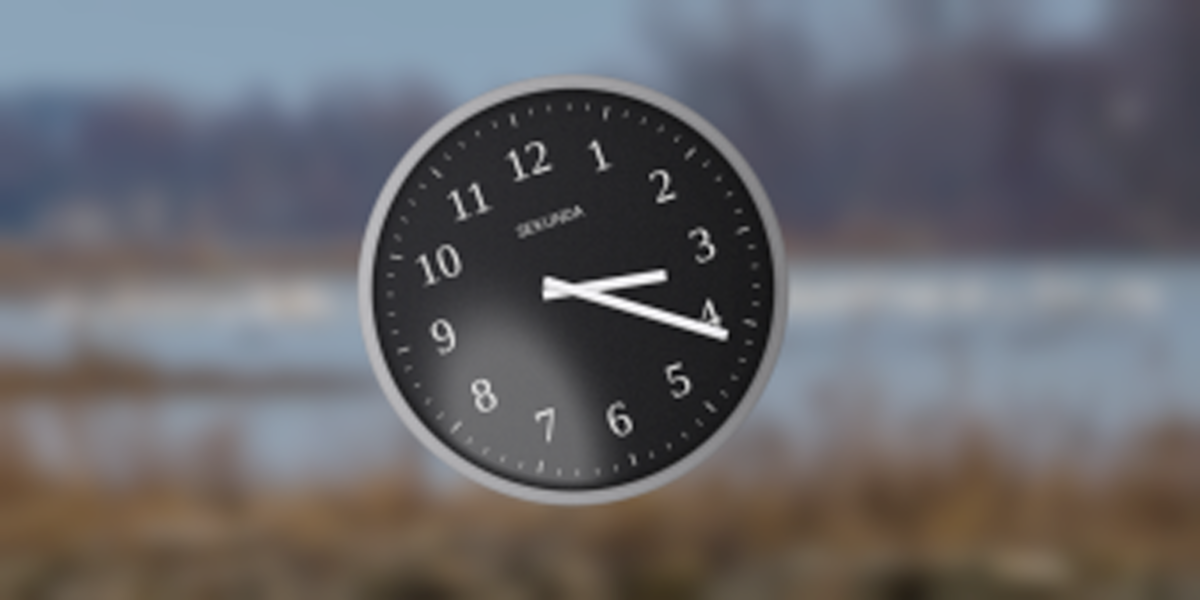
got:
3:21
